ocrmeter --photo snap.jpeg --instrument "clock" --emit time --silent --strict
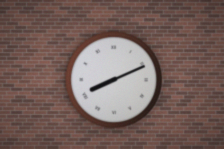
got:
8:11
